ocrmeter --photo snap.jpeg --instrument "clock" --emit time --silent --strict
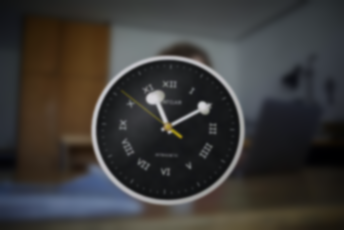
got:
11:09:51
